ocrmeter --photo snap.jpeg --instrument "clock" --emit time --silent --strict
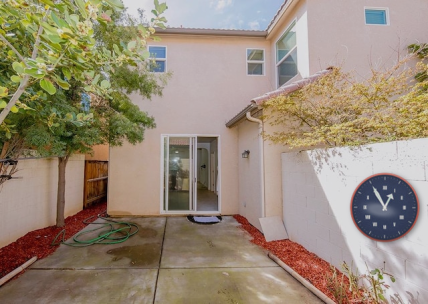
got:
12:55
